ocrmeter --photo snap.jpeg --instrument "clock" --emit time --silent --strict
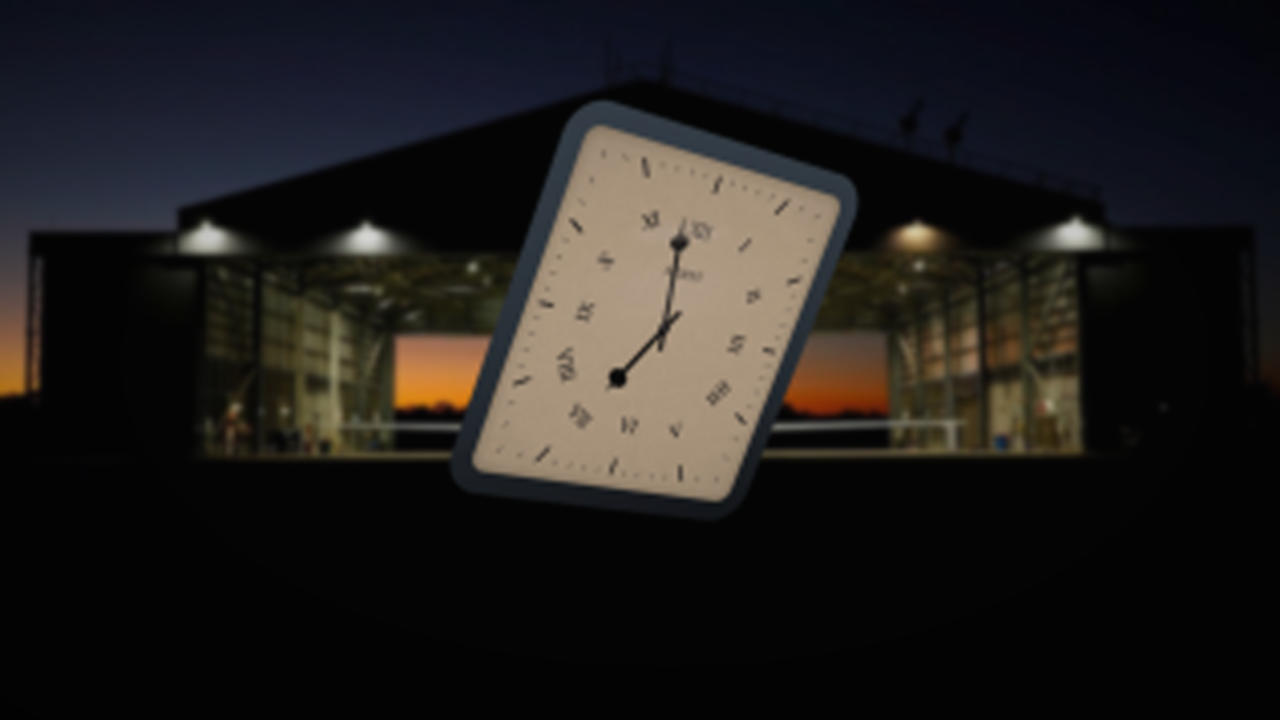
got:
6:58
